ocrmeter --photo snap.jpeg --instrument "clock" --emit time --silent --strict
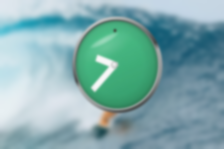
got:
9:37
